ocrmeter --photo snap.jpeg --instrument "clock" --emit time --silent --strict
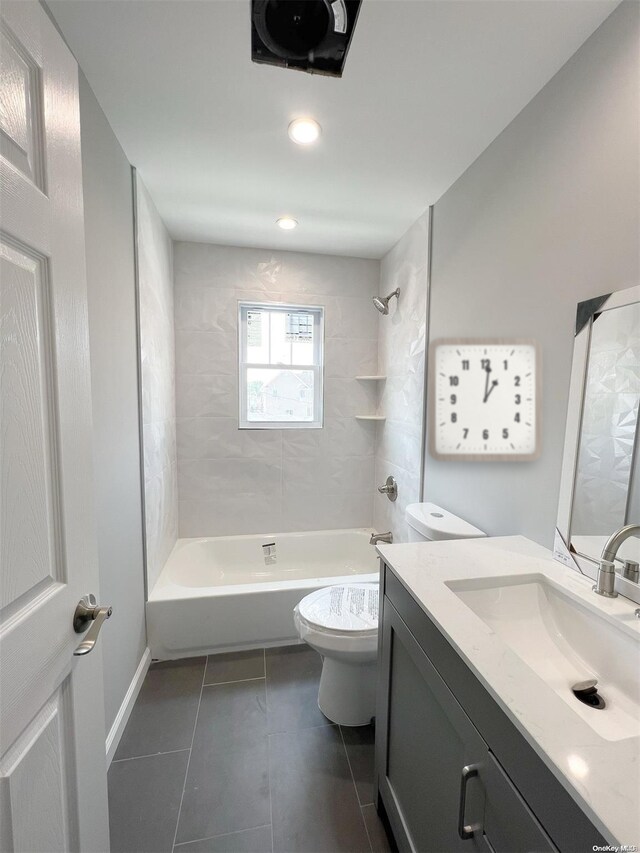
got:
1:01
